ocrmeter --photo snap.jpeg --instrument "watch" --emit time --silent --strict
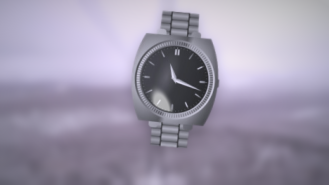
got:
11:18
